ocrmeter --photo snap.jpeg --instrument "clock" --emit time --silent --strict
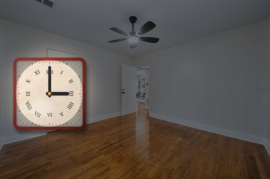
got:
3:00
